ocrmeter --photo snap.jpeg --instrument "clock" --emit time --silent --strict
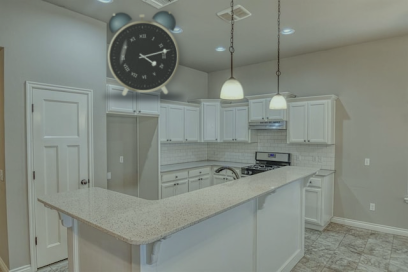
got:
4:13
